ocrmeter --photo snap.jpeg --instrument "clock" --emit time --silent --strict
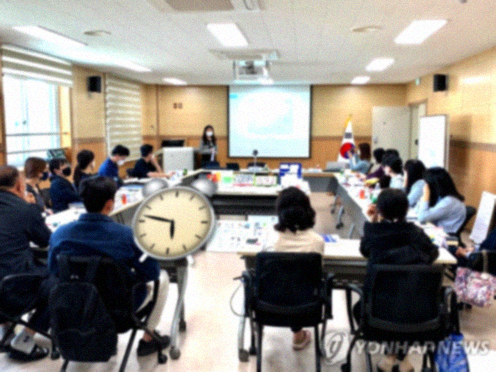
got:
5:47
